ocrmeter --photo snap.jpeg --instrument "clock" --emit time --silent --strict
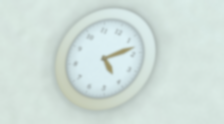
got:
4:08
